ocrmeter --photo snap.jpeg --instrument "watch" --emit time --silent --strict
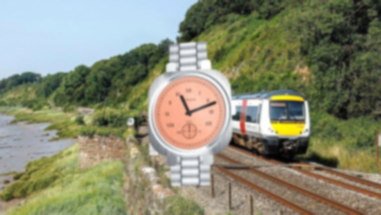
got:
11:12
